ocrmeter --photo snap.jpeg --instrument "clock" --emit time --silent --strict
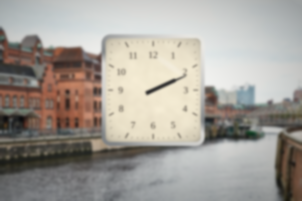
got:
2:11
